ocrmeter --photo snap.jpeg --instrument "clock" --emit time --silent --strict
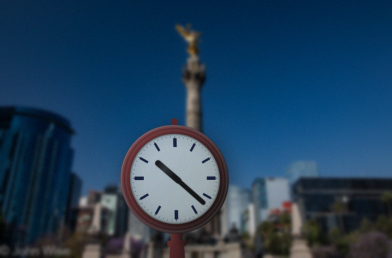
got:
10:22
